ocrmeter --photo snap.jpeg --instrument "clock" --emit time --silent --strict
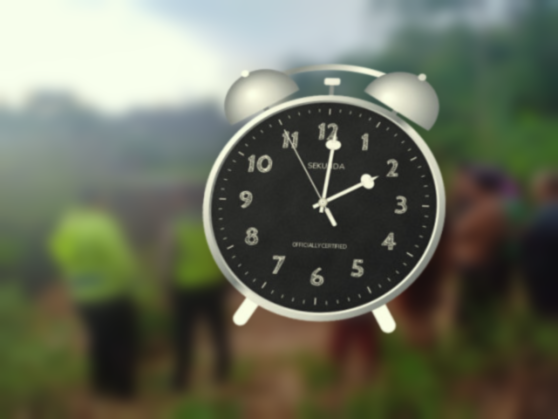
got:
2:00:55
